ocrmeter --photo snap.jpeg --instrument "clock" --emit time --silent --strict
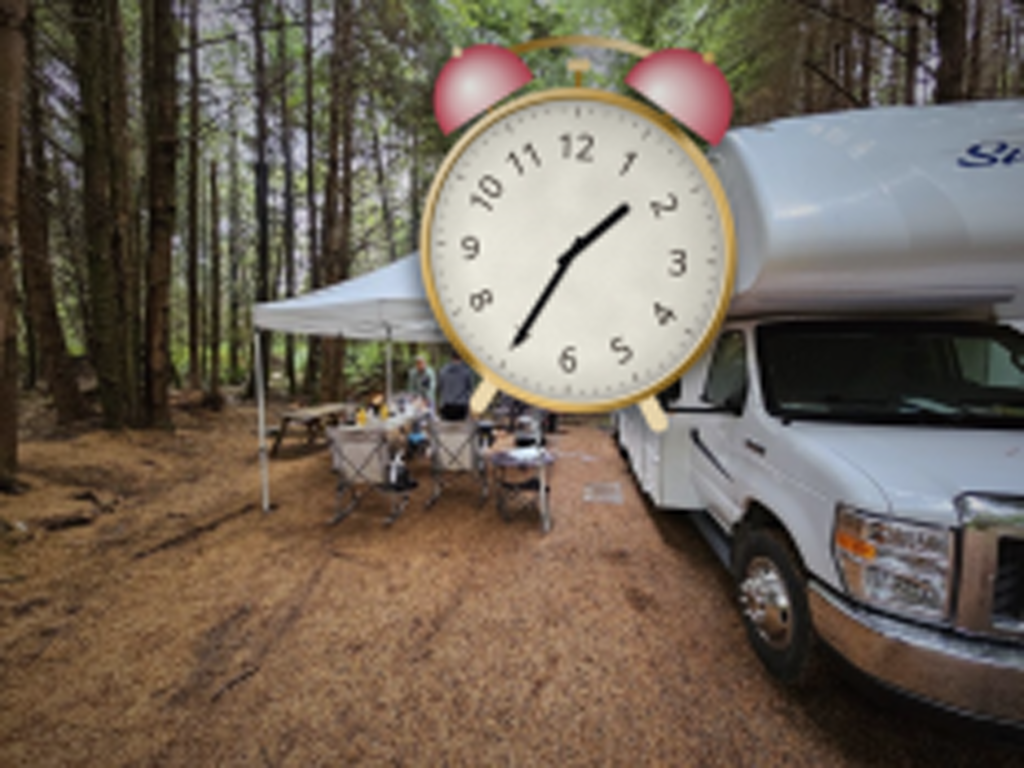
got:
1:35
